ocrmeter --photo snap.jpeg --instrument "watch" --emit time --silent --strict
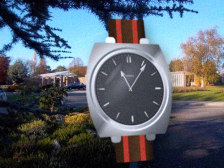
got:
11:06
